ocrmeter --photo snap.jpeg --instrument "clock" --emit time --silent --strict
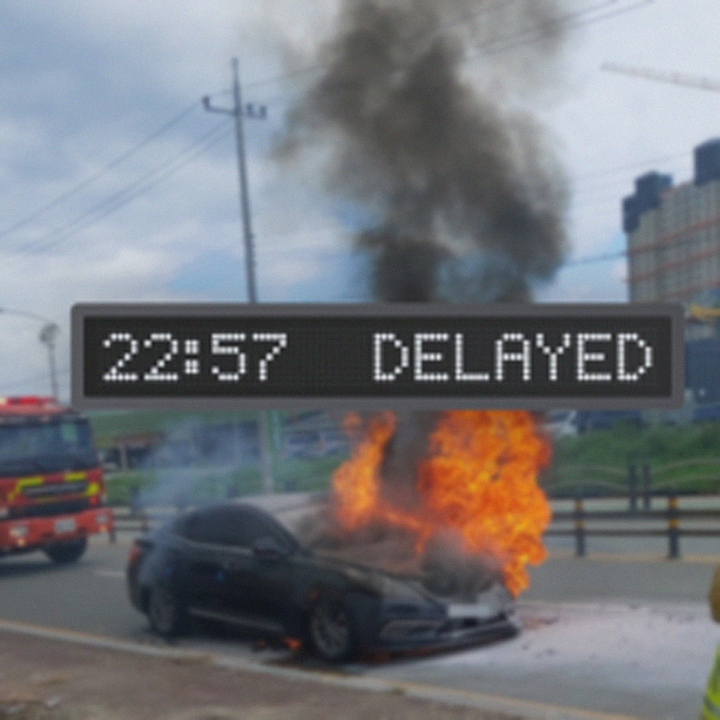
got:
22:57
